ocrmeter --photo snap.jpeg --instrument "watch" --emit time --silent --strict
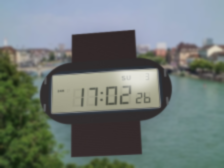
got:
17:02:26
